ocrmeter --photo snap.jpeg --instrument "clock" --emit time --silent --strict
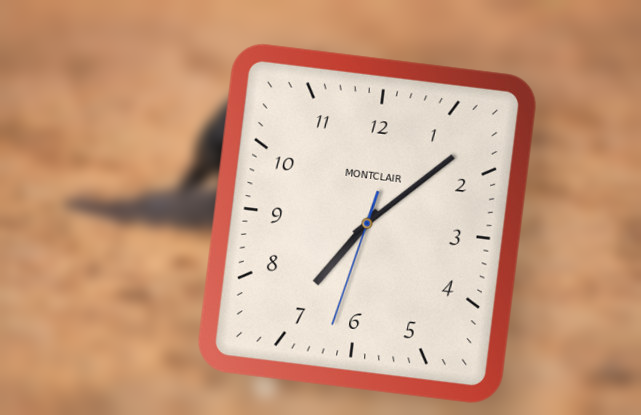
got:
7:07:32
